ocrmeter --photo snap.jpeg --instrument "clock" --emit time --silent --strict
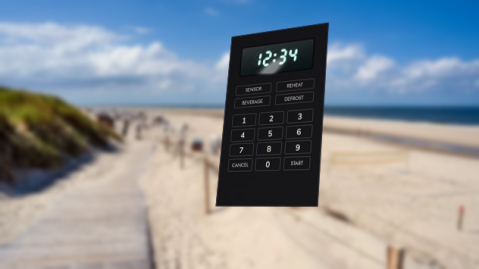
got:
12:34
